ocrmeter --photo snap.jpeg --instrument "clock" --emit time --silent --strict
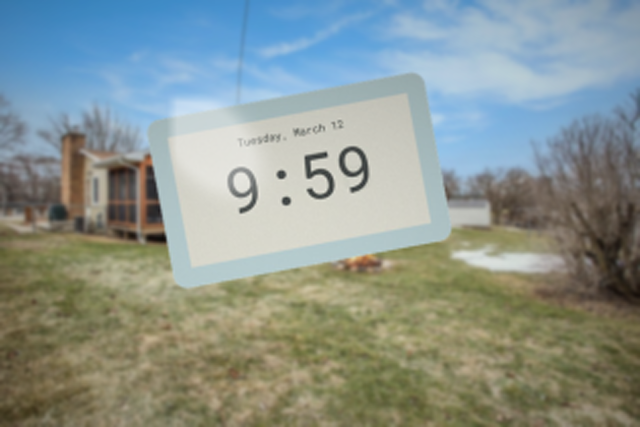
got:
9:59
